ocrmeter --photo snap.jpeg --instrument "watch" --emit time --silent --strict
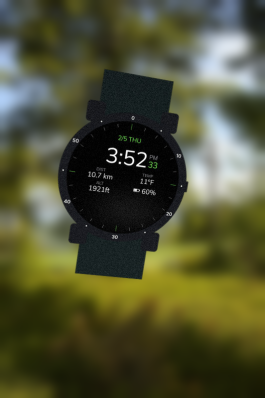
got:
3:52:33
